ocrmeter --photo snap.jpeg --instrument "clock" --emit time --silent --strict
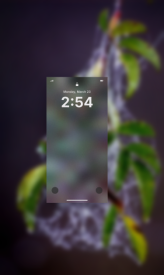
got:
2:54
